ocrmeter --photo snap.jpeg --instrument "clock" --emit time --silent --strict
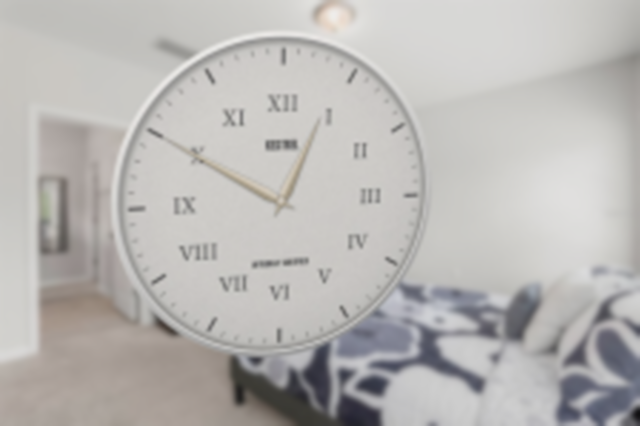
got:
12:50
